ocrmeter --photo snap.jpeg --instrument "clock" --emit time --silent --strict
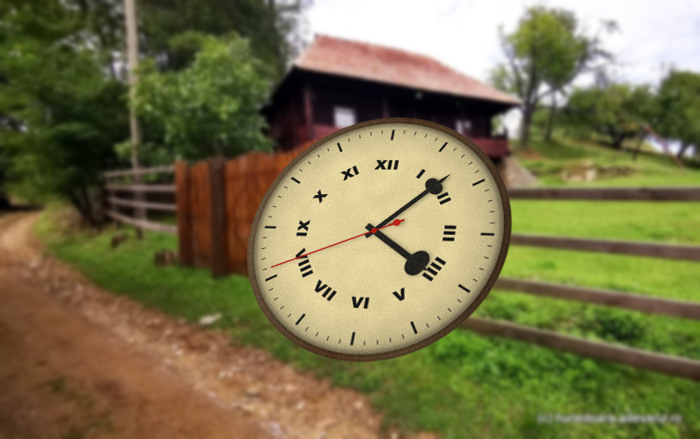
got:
4:07:41
